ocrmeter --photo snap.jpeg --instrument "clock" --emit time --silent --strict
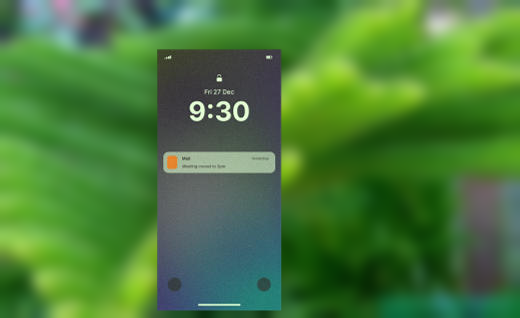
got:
9:30
